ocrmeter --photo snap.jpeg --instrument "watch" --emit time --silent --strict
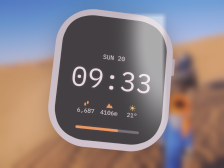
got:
9:33
